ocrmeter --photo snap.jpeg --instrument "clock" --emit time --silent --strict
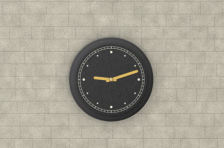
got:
9:12
